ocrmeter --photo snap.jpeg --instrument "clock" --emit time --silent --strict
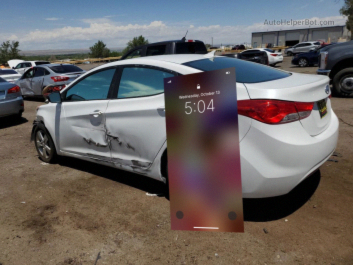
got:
5:04
